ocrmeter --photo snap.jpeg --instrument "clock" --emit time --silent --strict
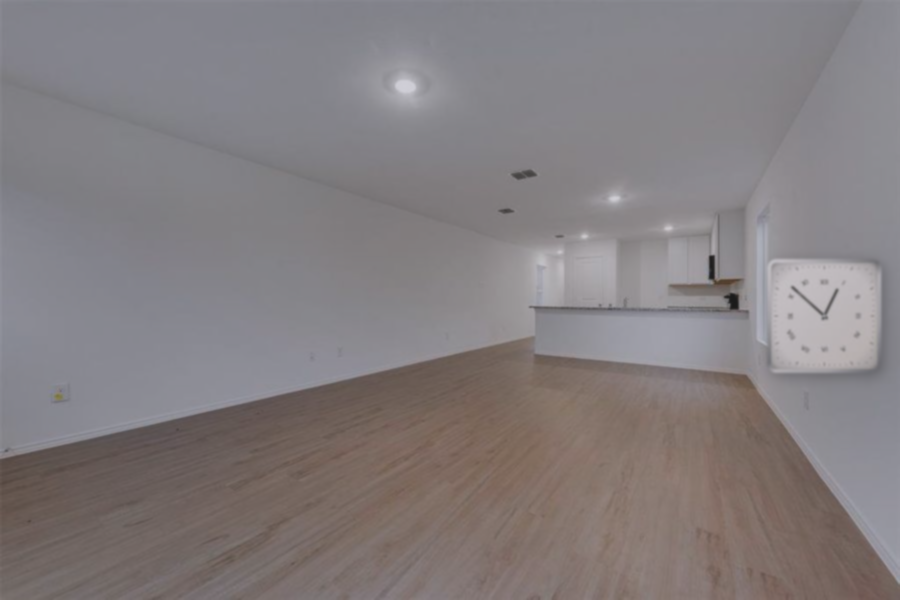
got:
12:52
